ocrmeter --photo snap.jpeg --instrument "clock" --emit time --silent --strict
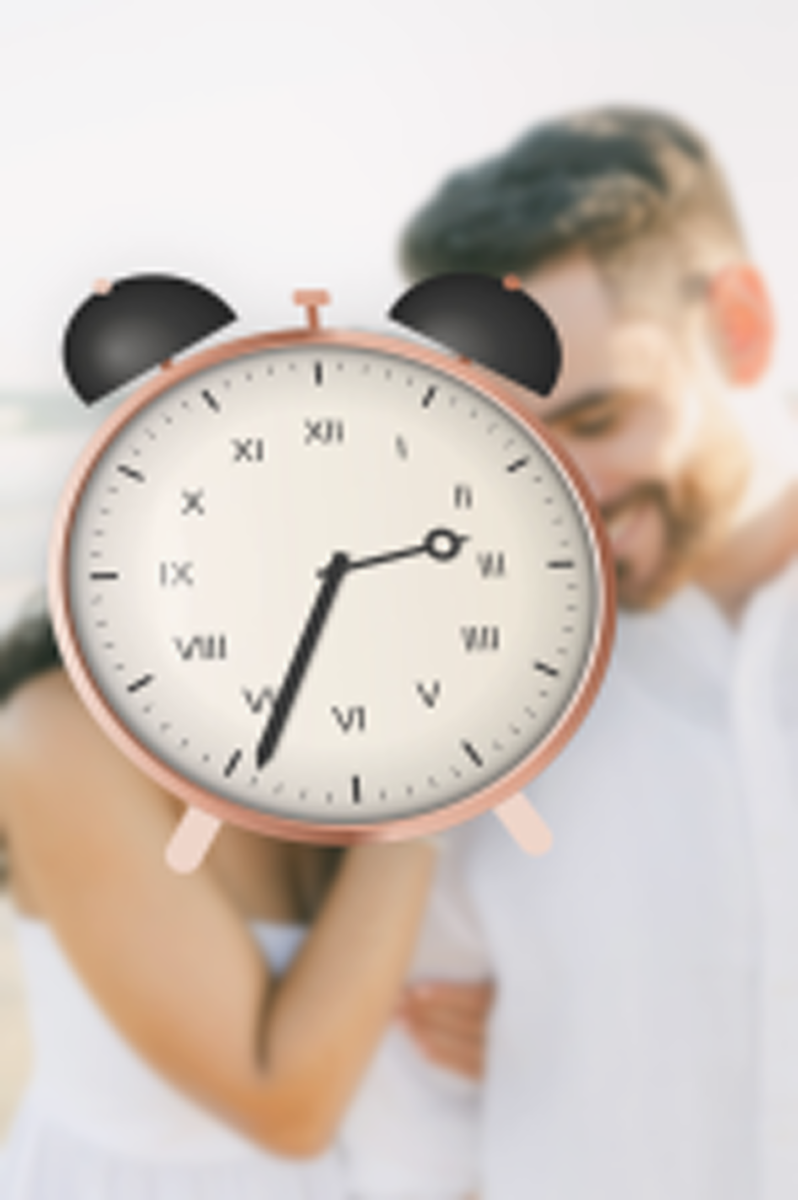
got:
2:34
